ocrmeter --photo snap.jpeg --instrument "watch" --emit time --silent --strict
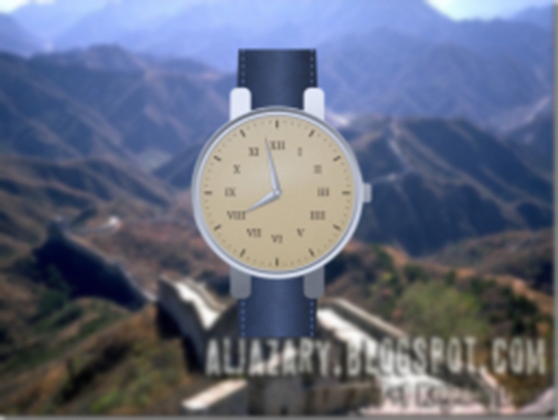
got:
7:58
